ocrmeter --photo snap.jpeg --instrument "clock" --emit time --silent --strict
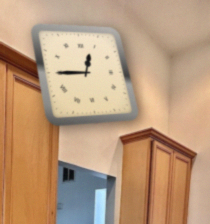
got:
12:45
